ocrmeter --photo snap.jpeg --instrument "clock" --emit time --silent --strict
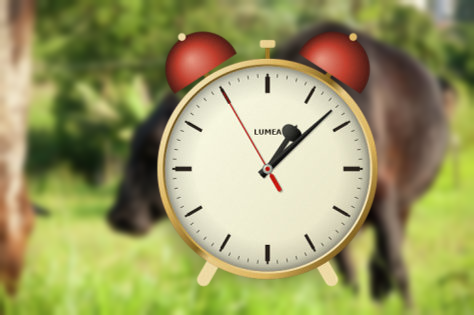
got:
1:07:55
